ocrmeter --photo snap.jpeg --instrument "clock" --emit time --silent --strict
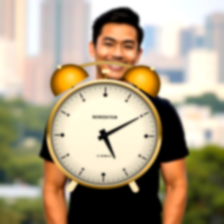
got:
5:10
